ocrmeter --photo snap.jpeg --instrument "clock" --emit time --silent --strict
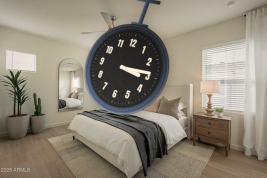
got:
3:14
